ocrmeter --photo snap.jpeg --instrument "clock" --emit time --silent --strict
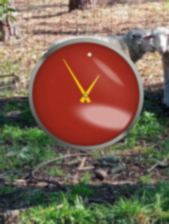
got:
12:54
